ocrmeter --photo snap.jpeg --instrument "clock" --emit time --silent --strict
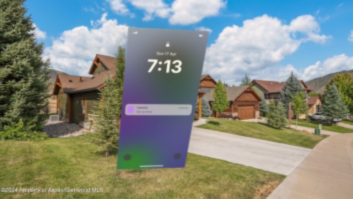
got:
7:13
